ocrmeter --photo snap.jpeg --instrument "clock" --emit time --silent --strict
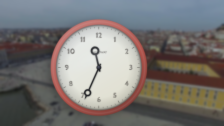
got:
11:34
